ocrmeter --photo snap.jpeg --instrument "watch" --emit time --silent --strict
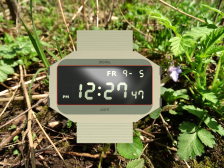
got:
12:27:47
